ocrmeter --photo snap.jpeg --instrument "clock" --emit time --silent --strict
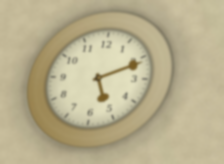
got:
5:11
